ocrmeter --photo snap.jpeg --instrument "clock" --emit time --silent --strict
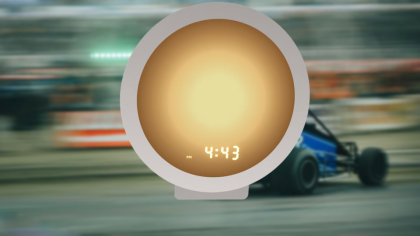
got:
4:43
